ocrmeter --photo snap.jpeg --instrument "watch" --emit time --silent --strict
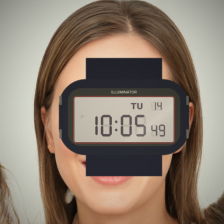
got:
10:05:49
